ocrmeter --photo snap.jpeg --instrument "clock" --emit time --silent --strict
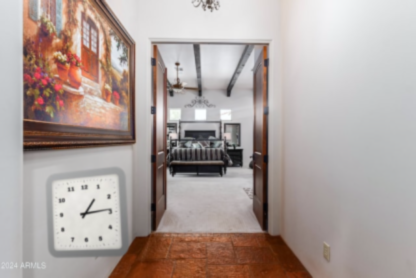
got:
1:14
